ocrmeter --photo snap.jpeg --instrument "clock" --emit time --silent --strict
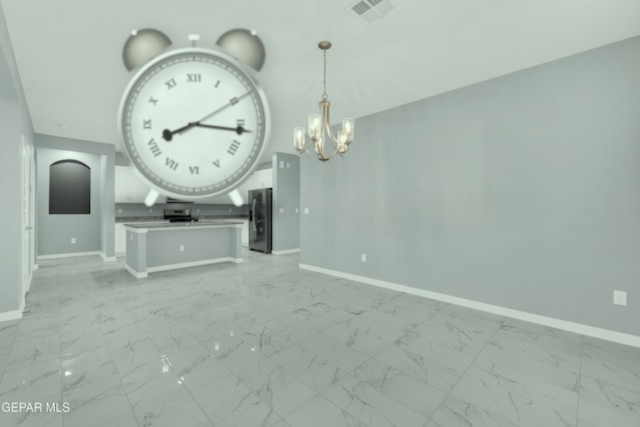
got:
8:16:10
